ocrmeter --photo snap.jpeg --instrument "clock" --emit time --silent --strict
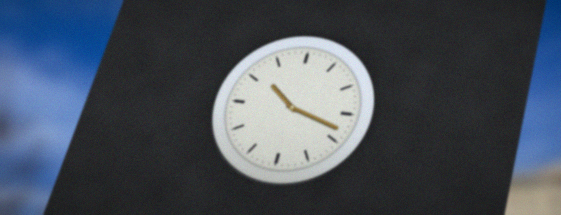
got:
10:18
